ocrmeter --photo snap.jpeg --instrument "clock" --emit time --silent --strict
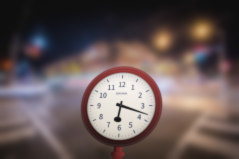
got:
6:18
